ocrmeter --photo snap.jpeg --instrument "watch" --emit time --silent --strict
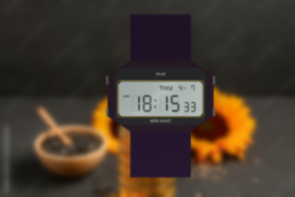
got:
18:15:33
